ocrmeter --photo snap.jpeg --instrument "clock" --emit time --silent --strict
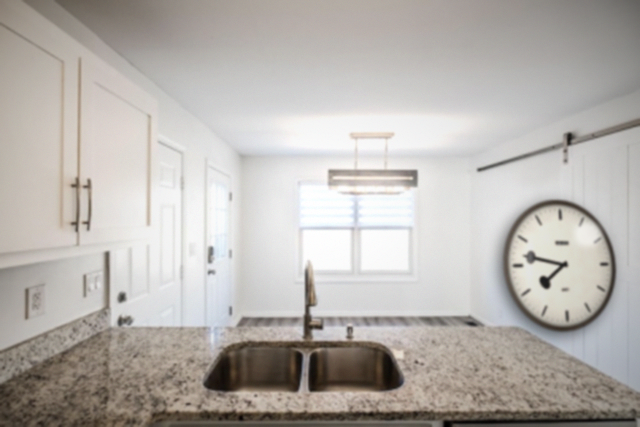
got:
7:47
